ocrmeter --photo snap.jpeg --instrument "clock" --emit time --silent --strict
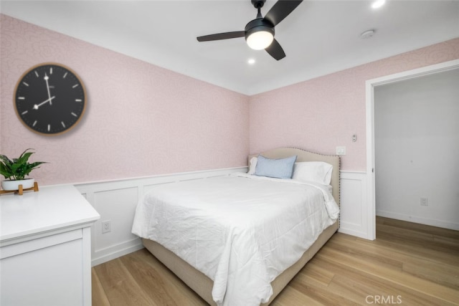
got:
7:58
